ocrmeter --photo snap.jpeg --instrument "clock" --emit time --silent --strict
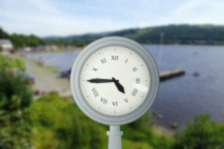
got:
4:45
